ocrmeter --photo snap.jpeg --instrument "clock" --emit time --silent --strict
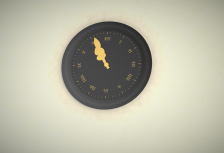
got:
10:56
